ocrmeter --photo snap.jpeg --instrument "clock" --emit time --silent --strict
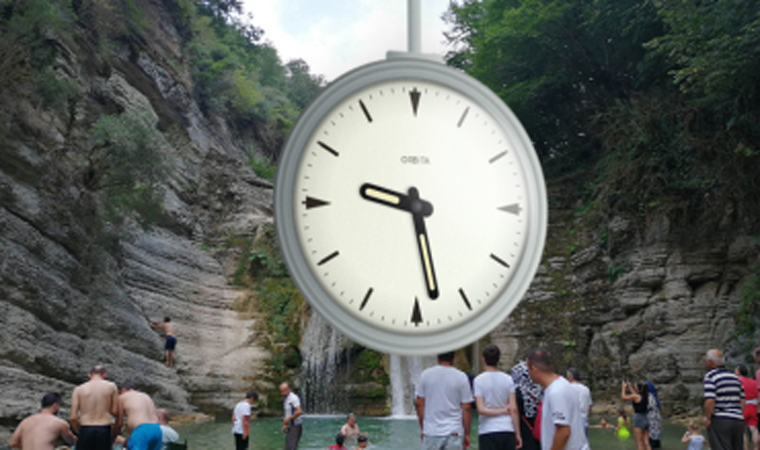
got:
9:28
